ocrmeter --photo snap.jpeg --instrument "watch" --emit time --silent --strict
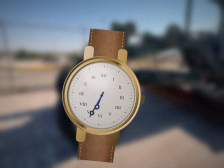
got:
6:34
